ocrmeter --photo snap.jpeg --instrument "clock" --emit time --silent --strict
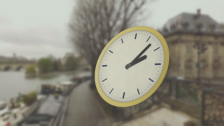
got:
2:07
